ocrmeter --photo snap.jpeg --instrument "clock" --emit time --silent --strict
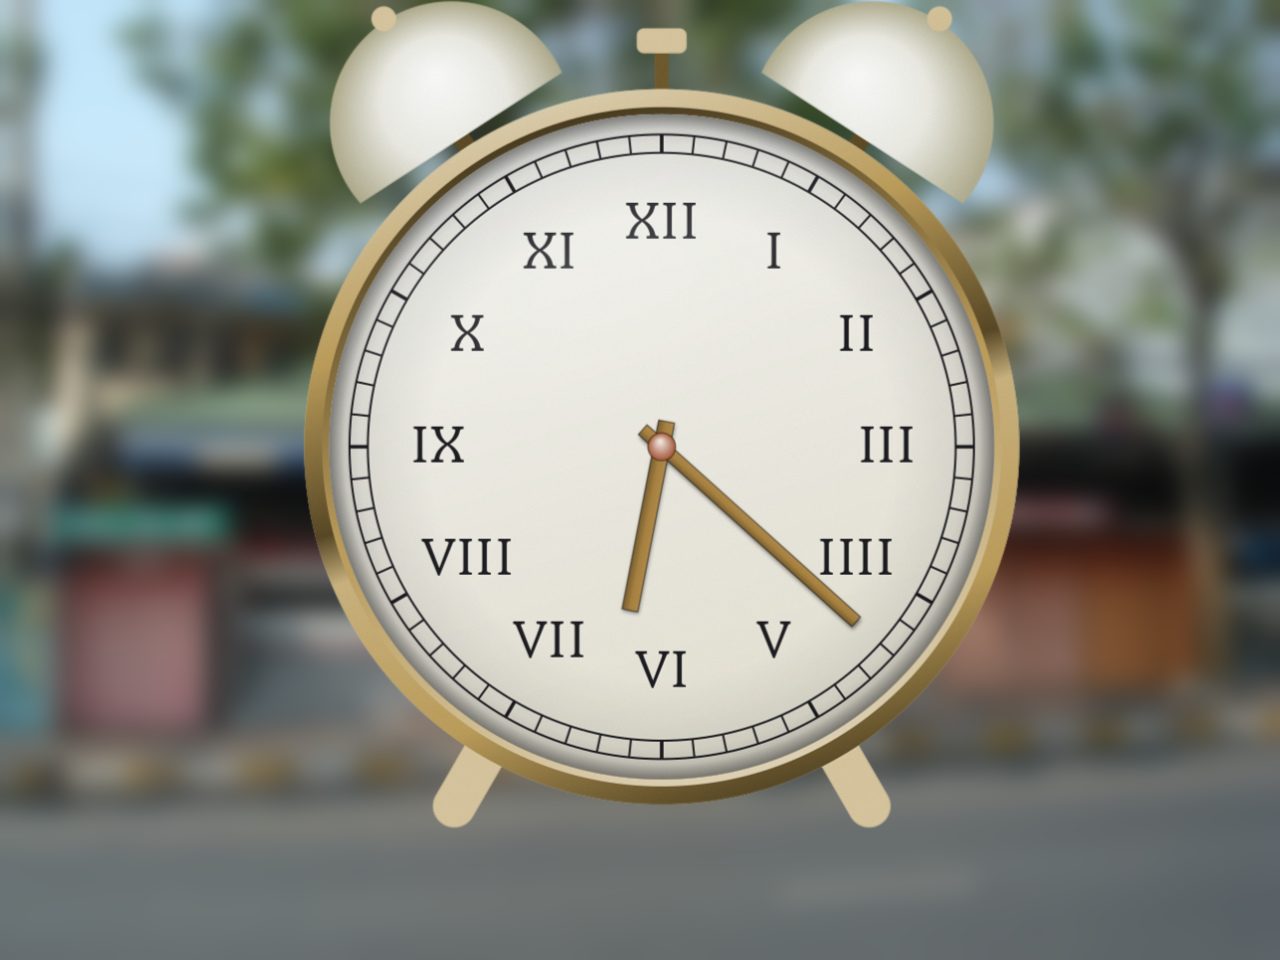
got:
6:22
